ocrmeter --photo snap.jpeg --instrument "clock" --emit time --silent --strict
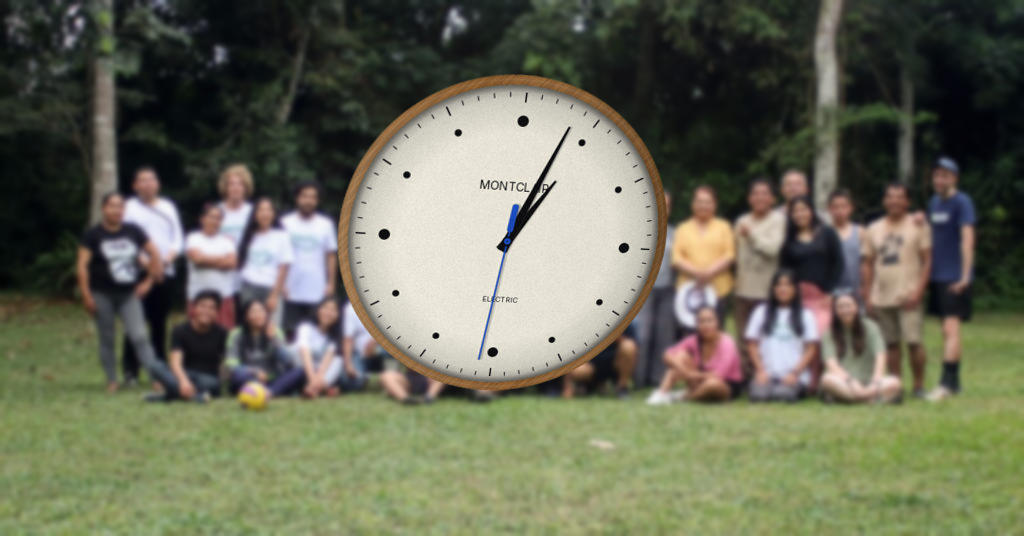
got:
1:03:31
